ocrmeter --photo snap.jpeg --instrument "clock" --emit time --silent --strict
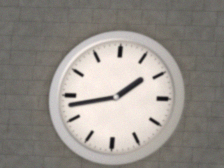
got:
1:43
